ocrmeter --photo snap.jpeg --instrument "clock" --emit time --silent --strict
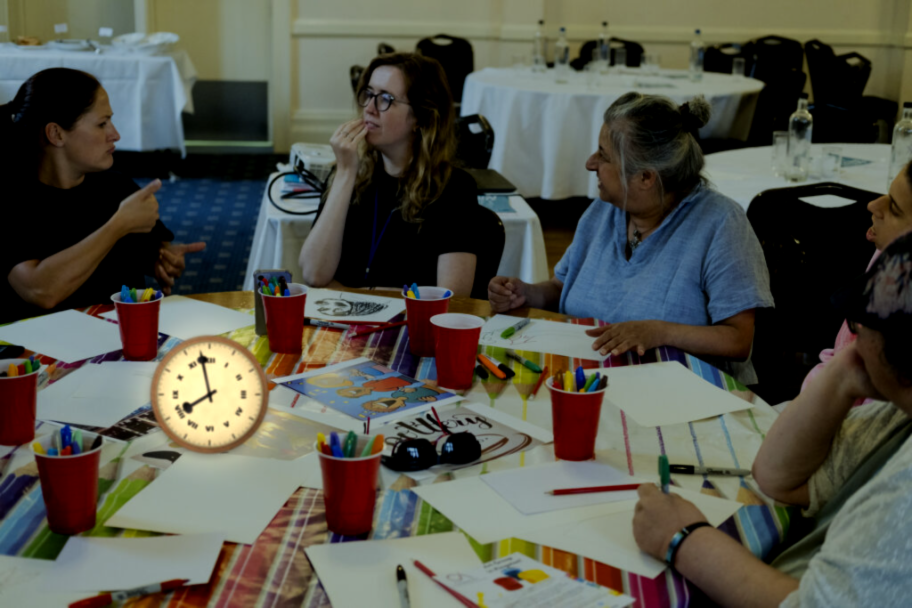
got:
7:58
